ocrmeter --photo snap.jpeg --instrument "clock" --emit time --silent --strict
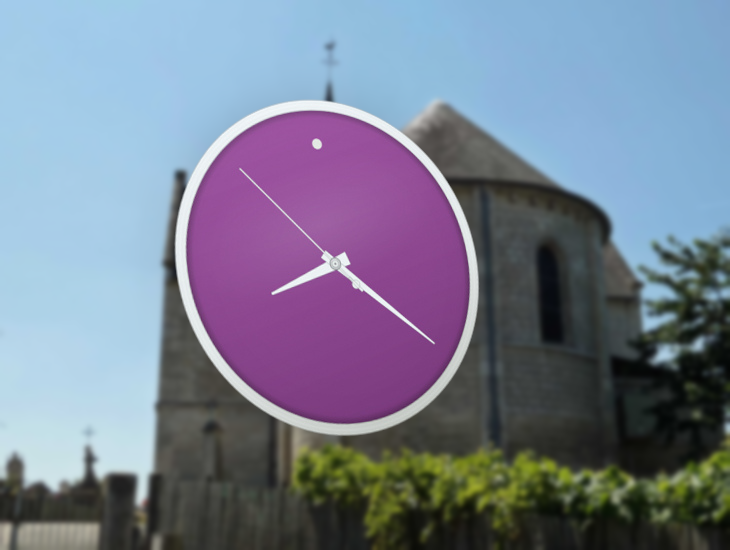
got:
8:21:53
